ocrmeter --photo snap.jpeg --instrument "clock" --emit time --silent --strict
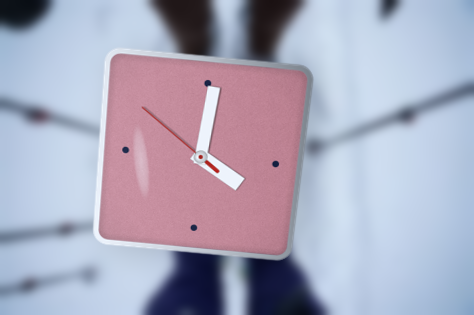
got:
4:00:51
